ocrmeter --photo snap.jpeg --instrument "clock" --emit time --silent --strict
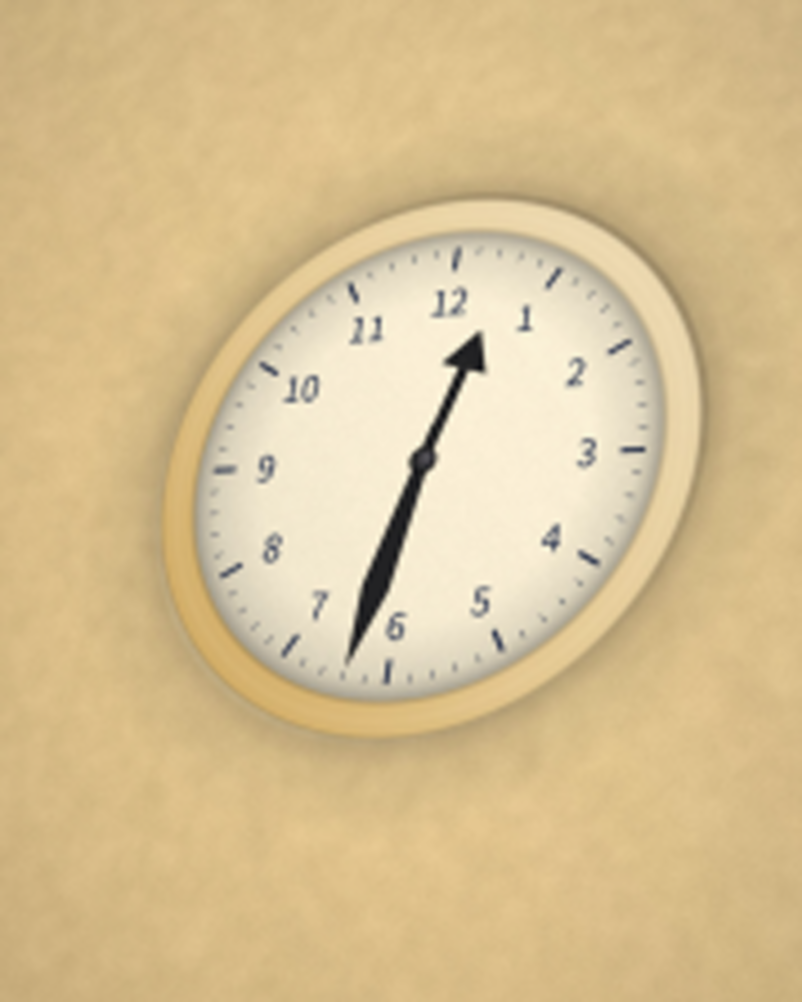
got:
12:32
